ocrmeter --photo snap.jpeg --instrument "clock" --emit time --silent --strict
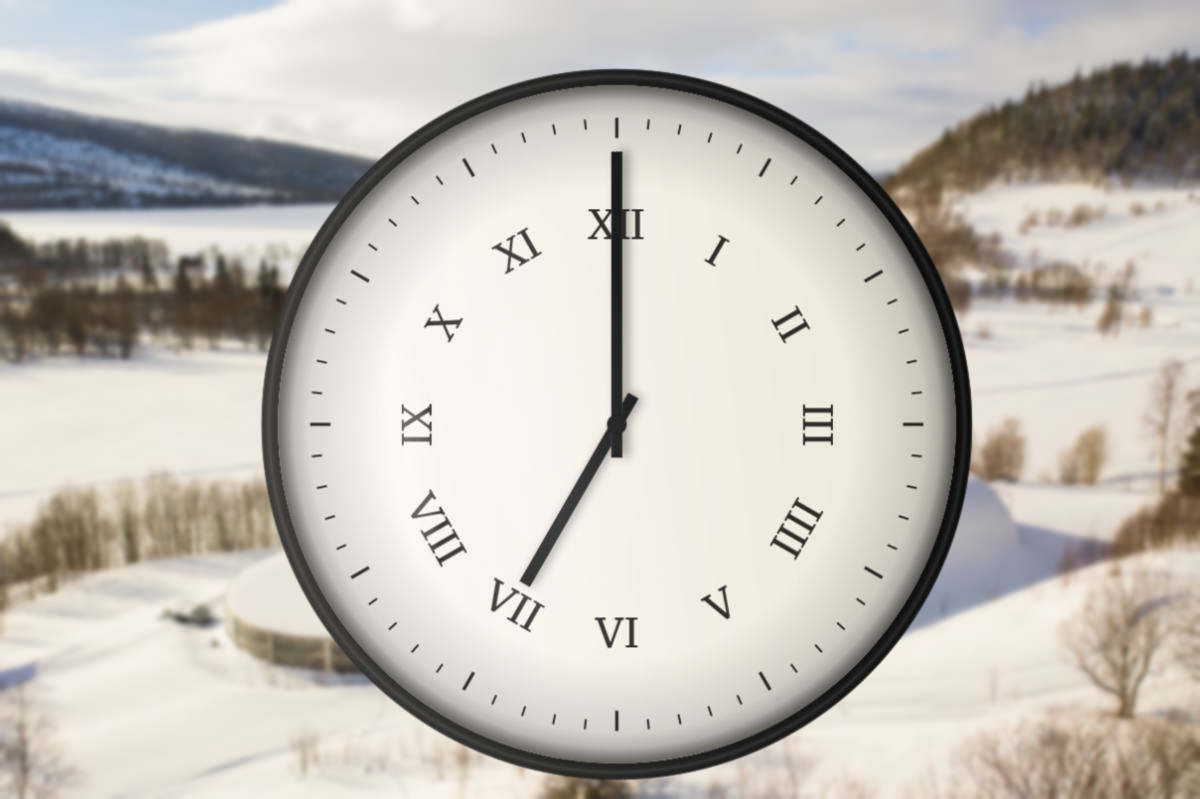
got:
7:00
